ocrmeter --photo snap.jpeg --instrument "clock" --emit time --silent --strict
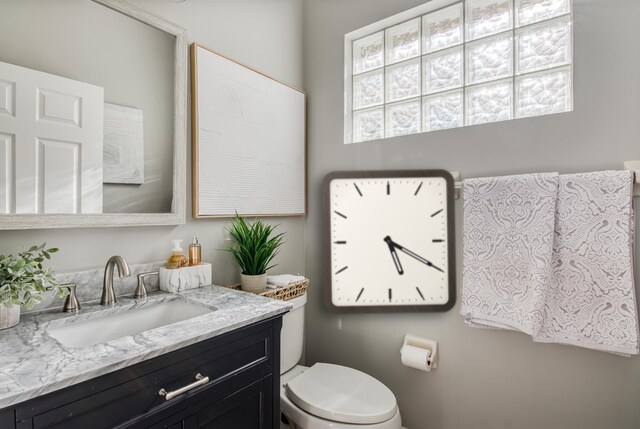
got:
5:20
